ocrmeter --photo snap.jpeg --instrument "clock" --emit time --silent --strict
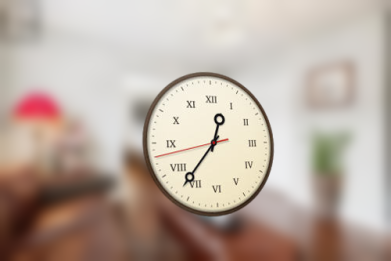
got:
12:36:43
